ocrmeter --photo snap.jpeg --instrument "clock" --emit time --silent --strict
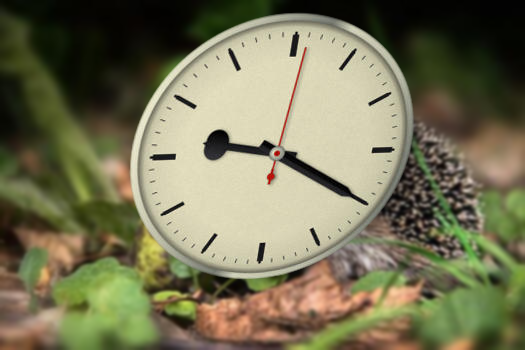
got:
9:20:01
